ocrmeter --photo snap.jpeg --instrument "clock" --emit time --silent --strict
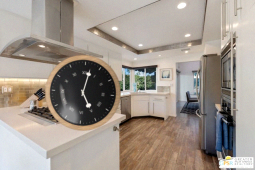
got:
5:02
